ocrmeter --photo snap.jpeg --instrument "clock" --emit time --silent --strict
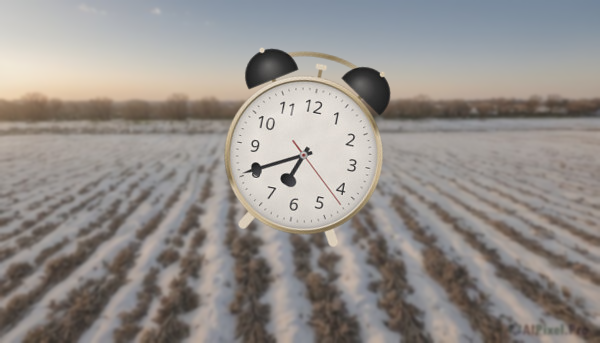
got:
6:40:22
